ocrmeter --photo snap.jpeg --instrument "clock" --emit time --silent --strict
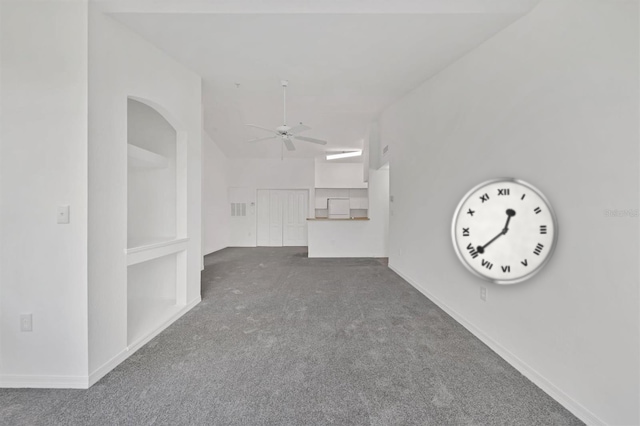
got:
12:39
